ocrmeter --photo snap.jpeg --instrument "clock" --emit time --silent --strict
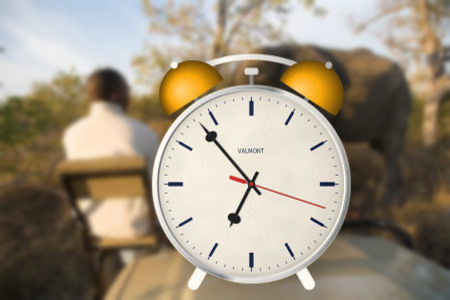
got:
6:53:18
